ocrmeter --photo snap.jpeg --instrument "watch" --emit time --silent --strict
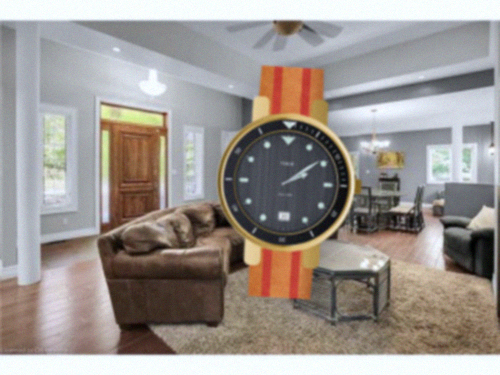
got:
2:09
